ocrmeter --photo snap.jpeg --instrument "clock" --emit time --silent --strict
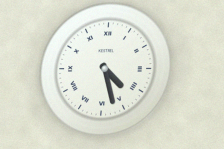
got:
4:27
